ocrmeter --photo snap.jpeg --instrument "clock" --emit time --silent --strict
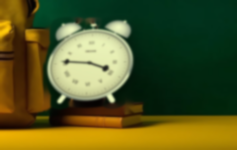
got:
3:46
